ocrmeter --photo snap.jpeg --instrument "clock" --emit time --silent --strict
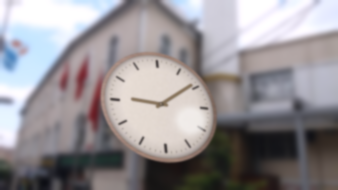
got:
9:09
